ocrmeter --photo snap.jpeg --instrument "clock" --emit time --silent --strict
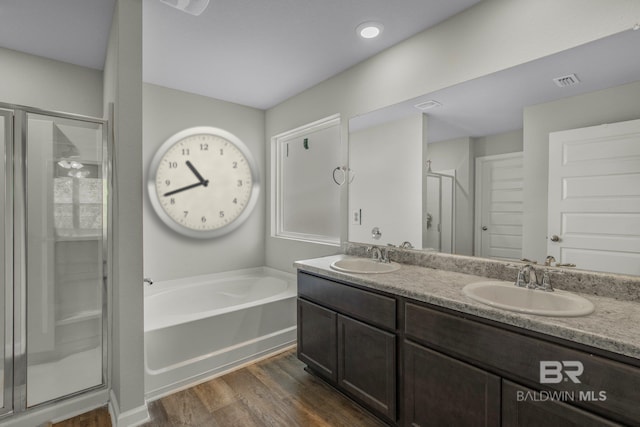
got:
10:42
